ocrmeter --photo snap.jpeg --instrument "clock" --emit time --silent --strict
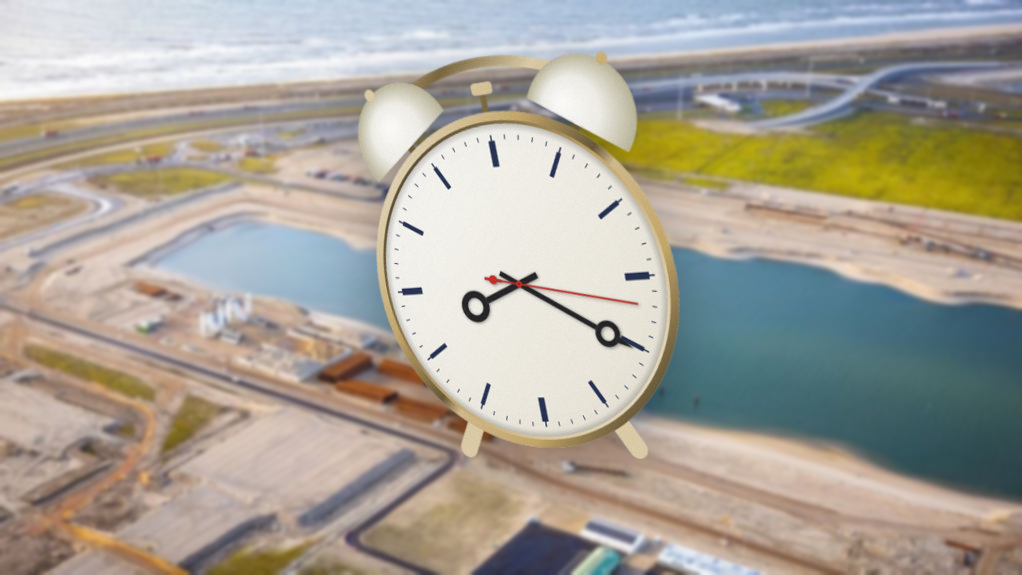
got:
8:20:17
